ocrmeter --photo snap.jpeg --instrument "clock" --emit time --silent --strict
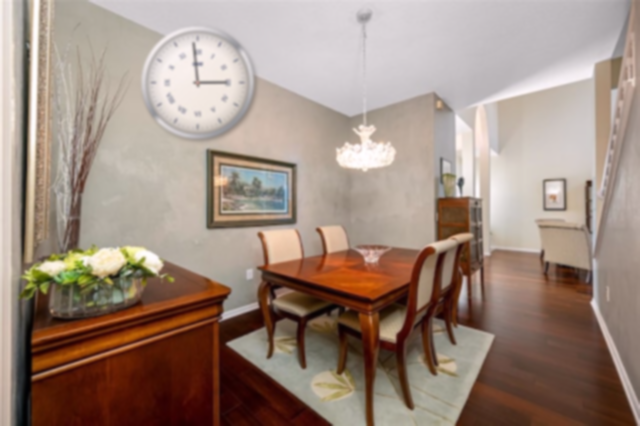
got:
2:59
